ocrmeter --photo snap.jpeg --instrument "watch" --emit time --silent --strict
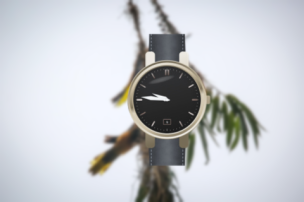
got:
9:46
